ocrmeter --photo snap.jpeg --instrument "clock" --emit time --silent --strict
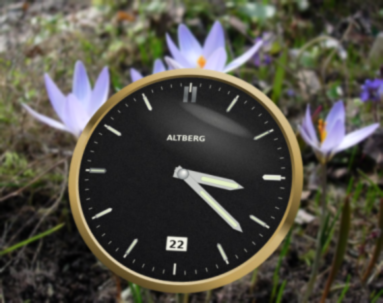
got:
3:22
